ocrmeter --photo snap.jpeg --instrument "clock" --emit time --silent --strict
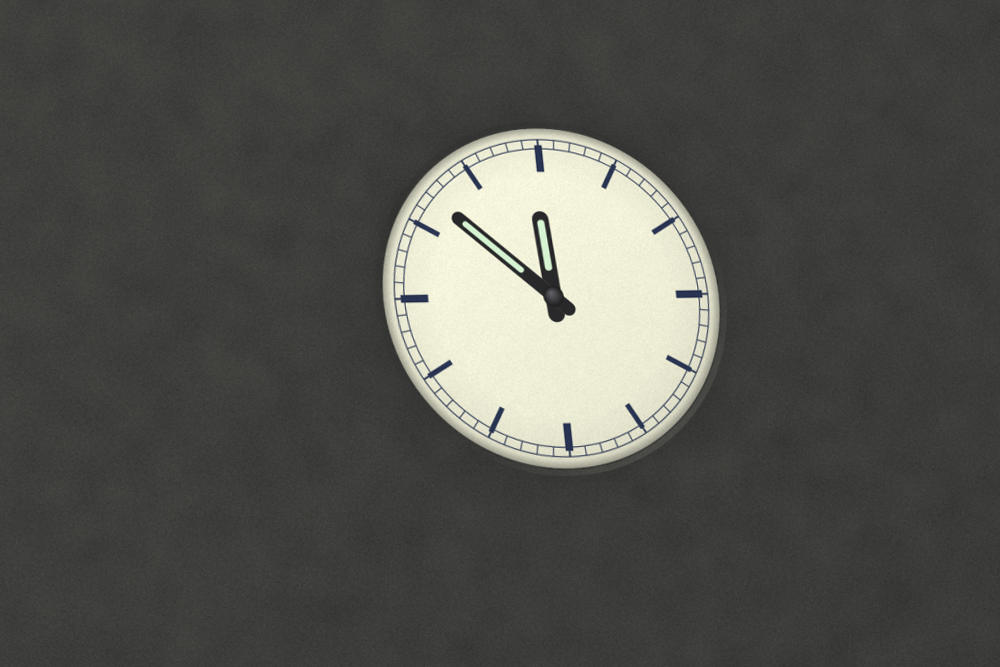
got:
11:52
